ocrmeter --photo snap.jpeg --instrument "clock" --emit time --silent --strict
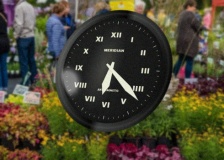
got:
6:22
